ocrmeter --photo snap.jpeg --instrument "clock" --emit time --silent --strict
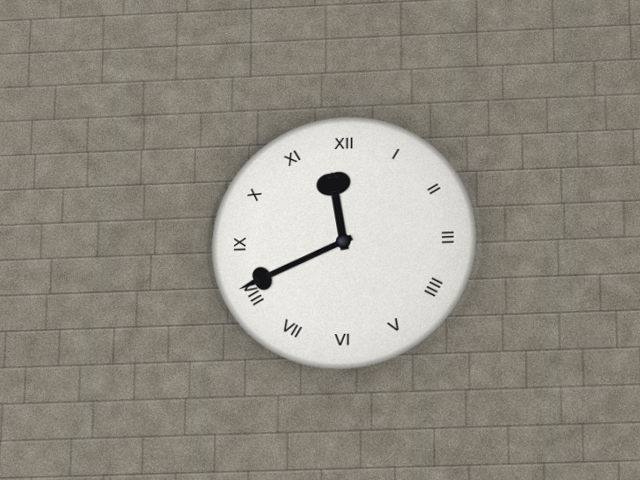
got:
11:41
